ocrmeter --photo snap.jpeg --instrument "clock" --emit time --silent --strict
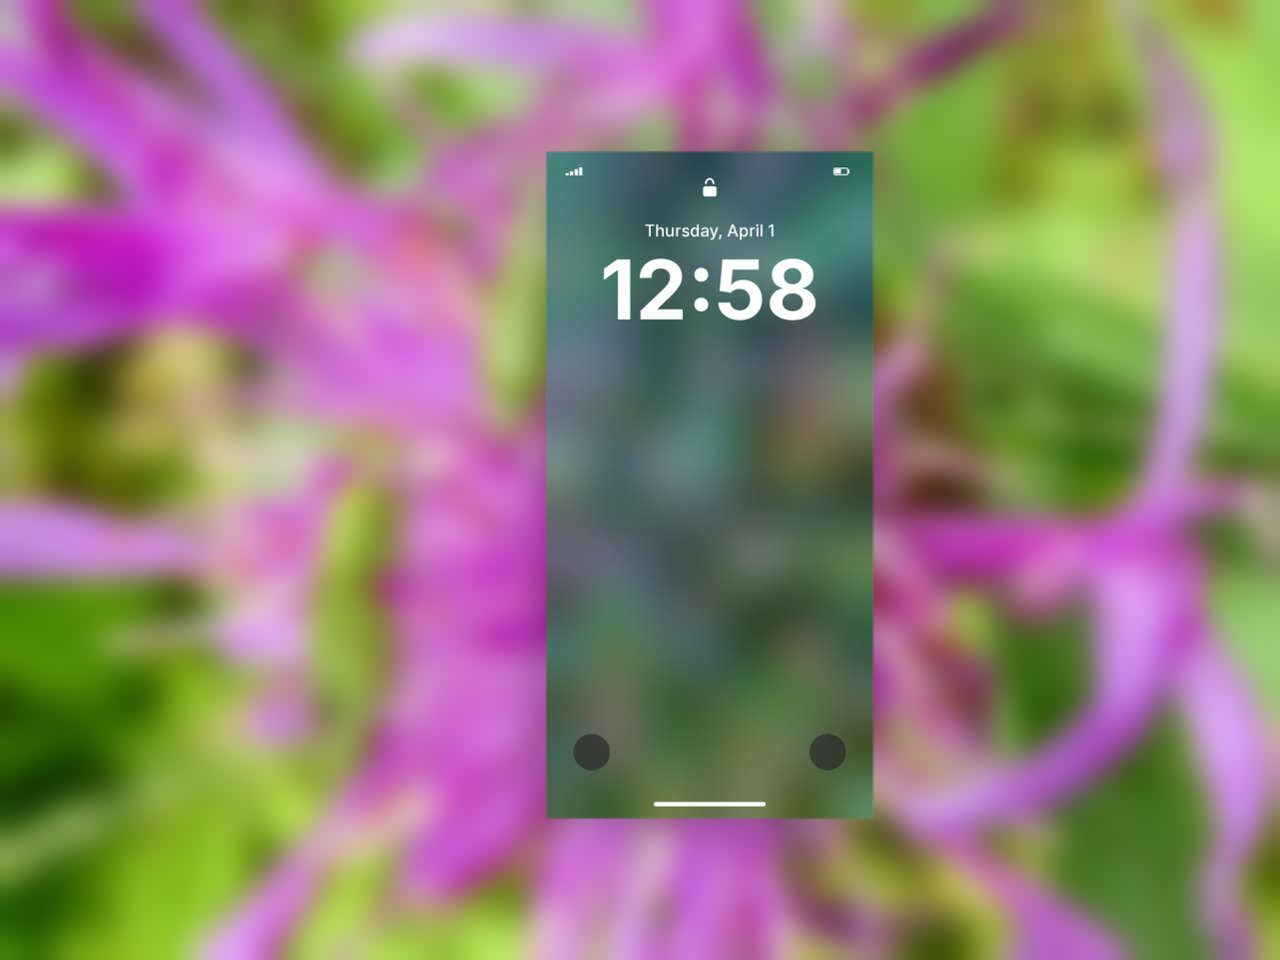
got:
12:58
